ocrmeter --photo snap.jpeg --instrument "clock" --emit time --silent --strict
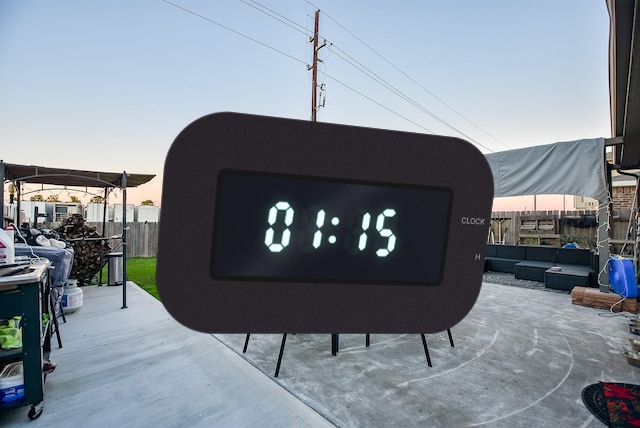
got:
1:15
